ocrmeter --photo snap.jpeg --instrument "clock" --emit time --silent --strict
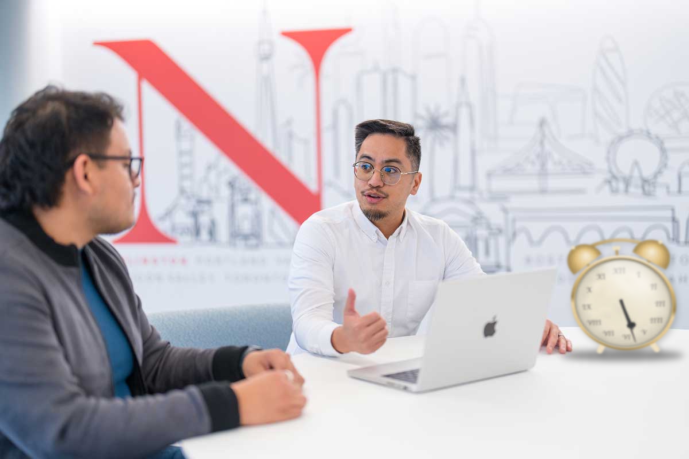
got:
5:28
